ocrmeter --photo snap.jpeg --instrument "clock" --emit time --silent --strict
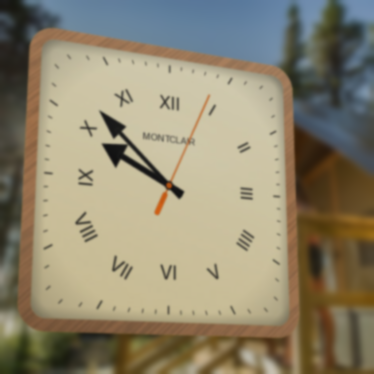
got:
9:52:04
